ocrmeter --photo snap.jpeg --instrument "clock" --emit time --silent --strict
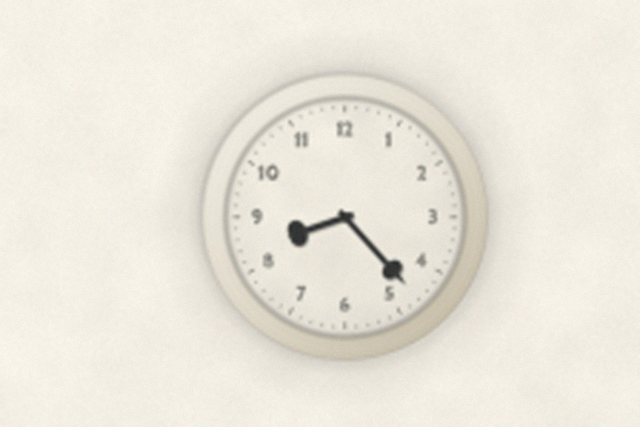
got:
8:23
